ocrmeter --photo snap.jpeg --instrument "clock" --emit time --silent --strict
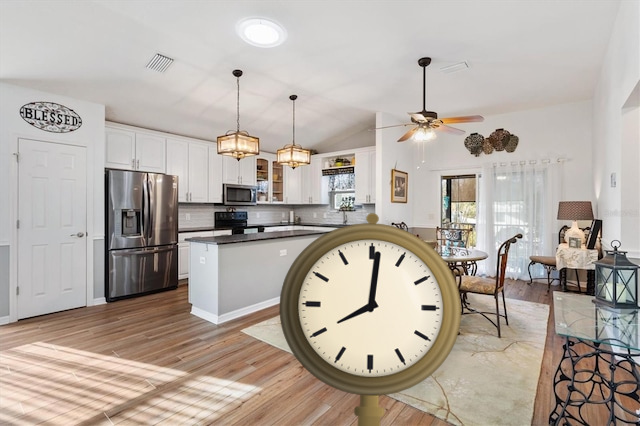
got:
8:01
